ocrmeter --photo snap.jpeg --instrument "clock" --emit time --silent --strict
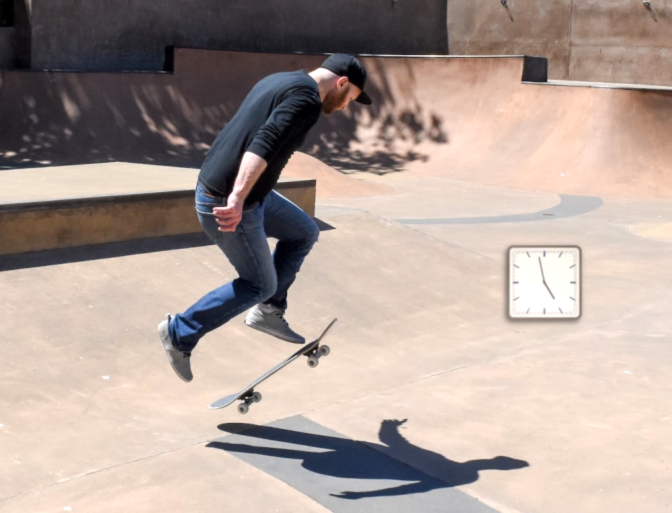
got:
4:58
